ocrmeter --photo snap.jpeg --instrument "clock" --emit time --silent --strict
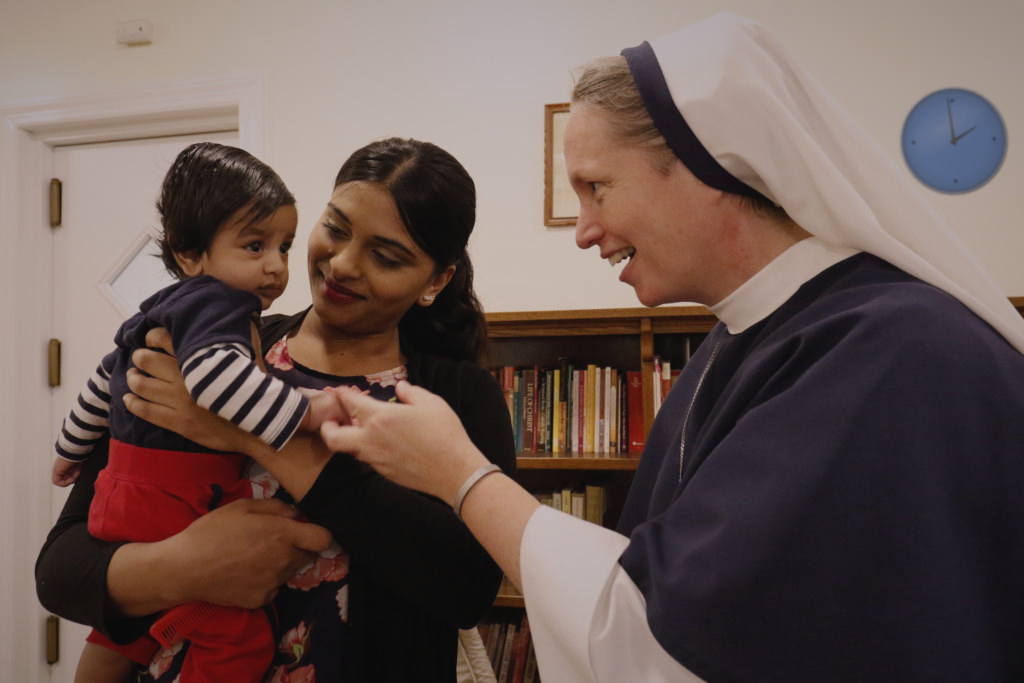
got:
1:59
